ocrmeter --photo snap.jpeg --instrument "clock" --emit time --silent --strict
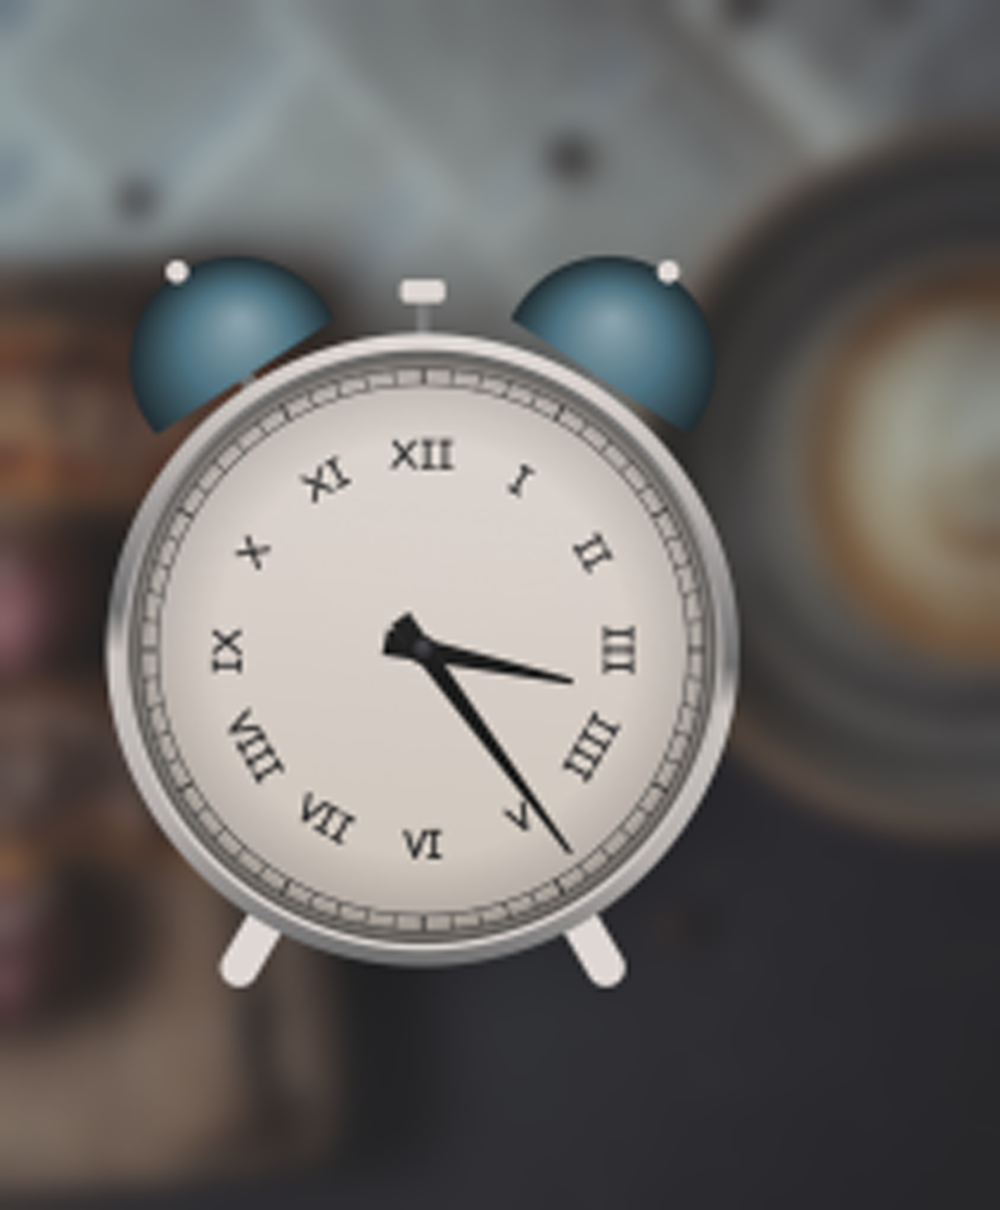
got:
3:24
